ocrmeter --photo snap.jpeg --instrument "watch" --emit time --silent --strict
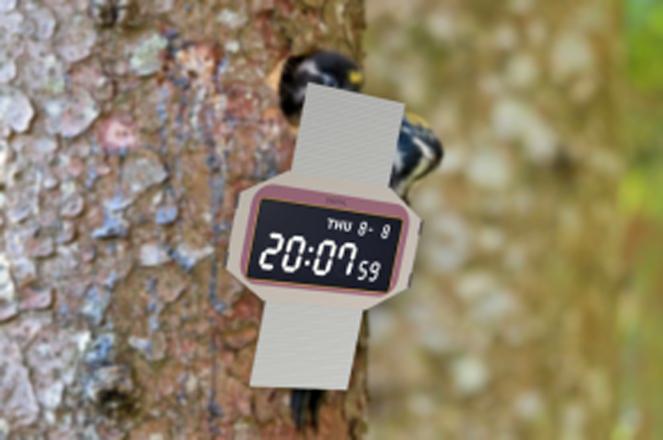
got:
20:07:59
